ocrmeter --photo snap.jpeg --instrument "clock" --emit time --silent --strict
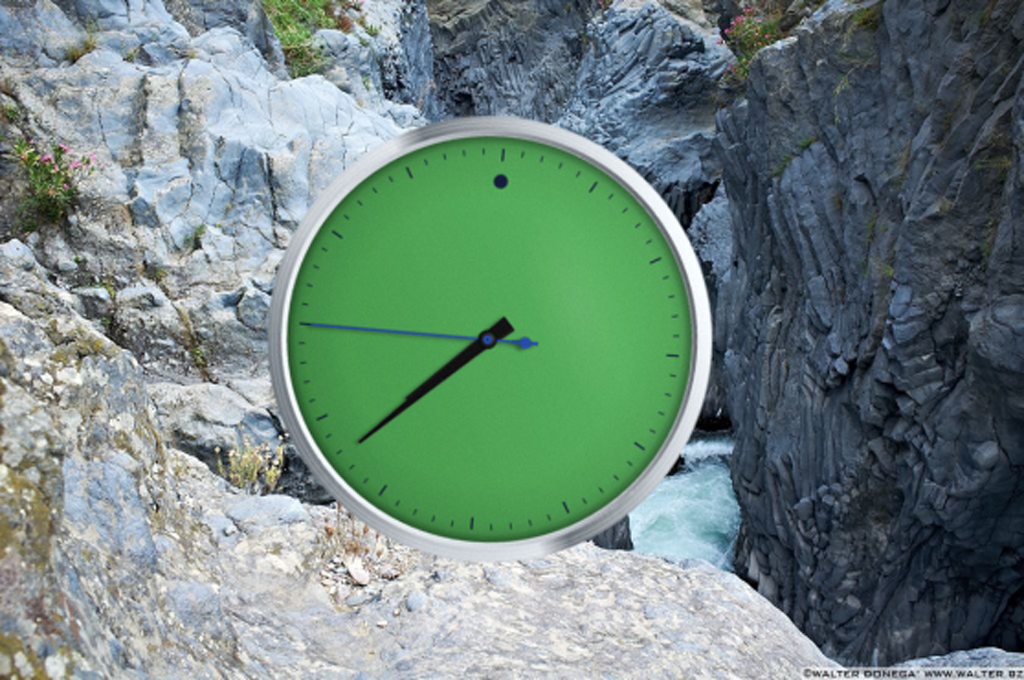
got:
7:37:45
